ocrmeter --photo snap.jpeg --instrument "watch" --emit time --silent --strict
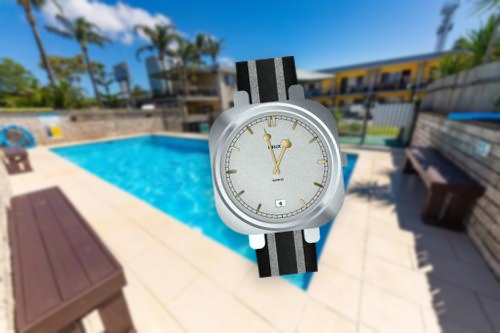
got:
12:58
